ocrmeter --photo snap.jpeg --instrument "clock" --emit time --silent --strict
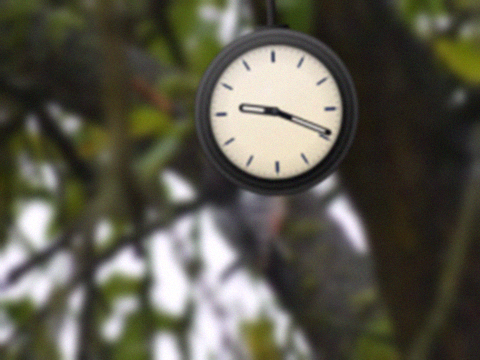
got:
9:19
